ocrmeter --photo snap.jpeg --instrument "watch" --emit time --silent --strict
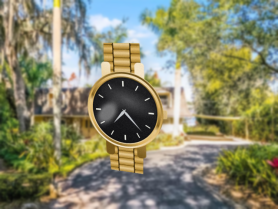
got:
7:23
